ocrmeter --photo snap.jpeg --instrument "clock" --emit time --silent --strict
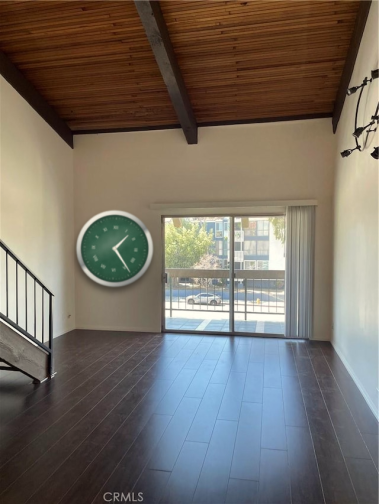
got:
1:24
